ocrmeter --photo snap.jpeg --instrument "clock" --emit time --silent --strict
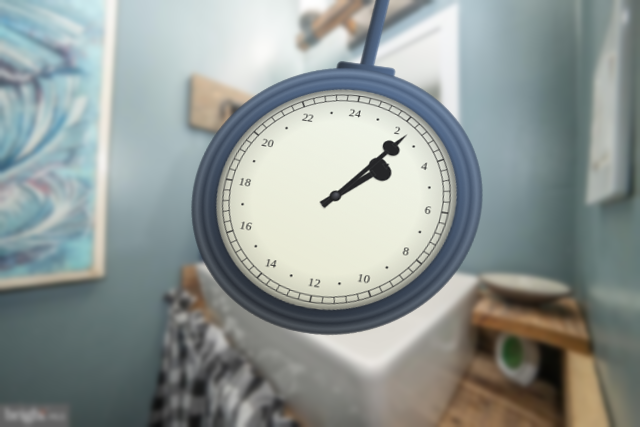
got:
3:06
